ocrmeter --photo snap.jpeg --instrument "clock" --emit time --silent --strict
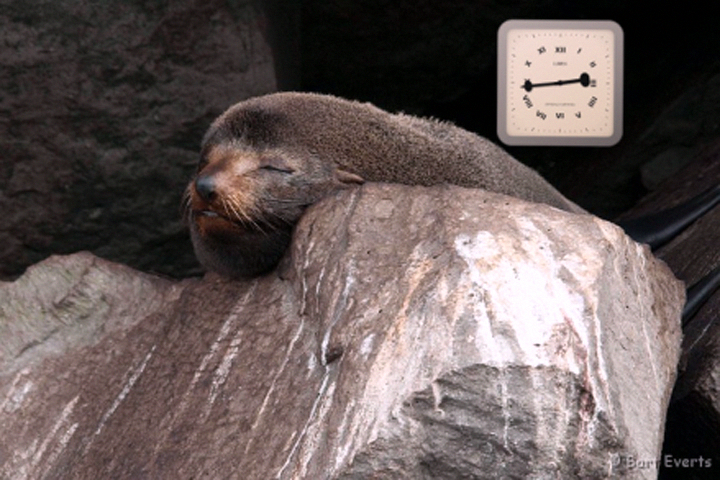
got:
2:44
